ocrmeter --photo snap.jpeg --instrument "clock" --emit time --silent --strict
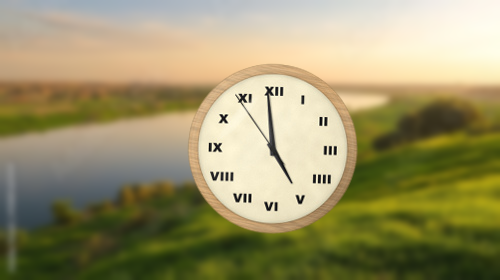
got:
4:58:54
